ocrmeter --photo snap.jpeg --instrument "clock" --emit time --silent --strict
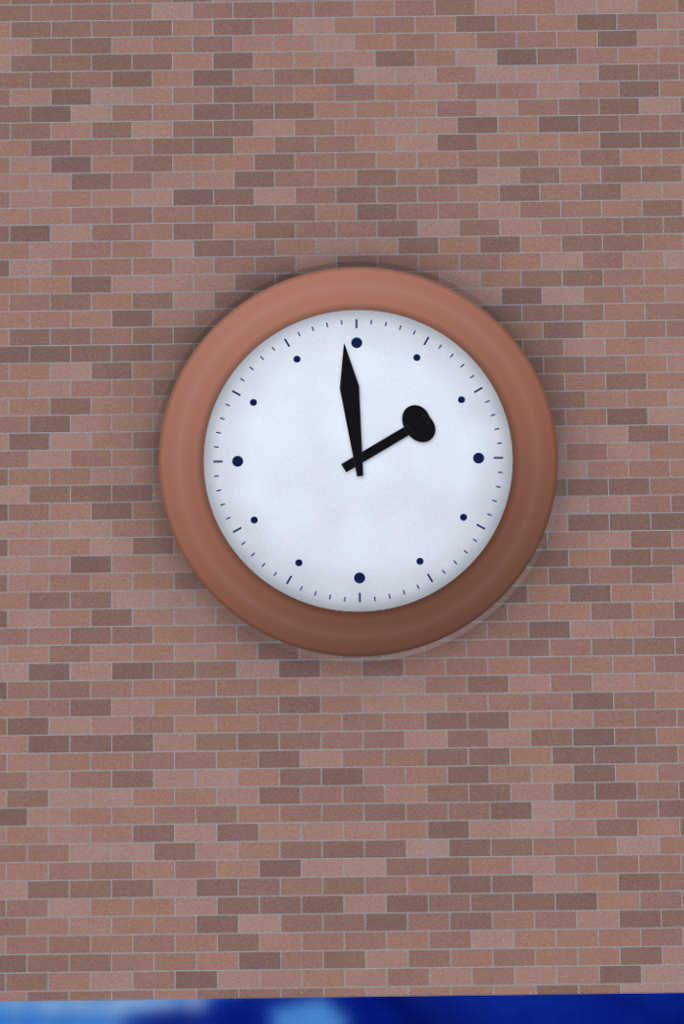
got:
1:59
